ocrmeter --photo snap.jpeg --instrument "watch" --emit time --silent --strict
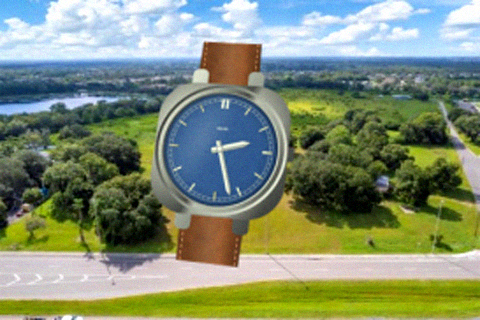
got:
2:27
